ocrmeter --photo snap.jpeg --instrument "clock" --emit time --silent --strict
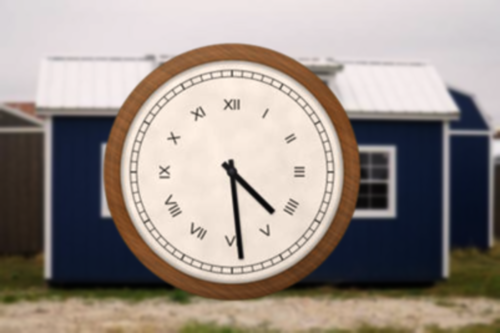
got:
4:29
